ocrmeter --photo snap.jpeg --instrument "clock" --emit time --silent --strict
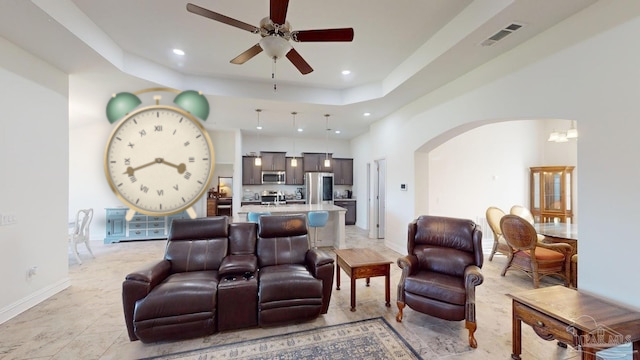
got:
3:42
